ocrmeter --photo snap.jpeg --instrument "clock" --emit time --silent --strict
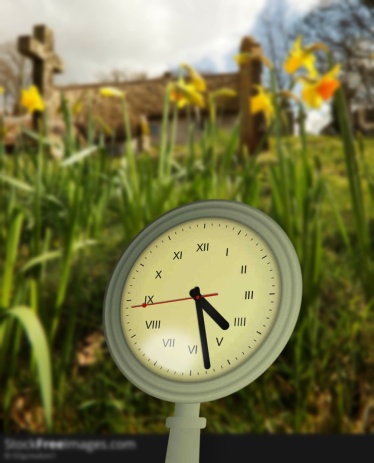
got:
4:27:44
